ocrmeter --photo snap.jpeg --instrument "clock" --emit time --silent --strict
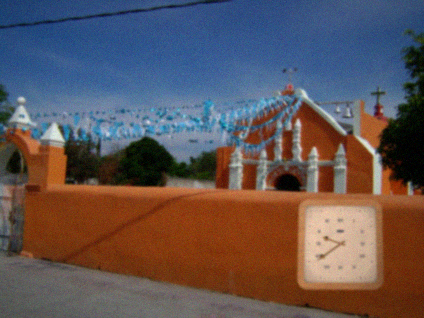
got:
9:39
